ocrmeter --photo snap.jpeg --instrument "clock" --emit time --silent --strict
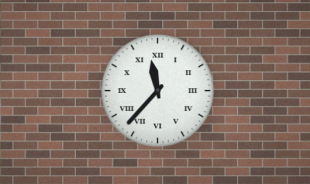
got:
11:37
